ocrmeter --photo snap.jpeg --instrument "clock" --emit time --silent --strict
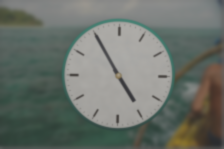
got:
4:55
